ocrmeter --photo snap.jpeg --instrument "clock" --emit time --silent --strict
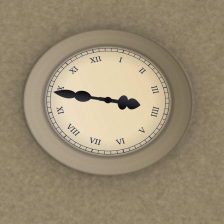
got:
3:49
